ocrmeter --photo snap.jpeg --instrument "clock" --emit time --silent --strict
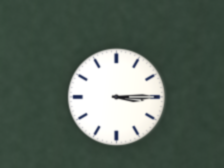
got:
3:15
